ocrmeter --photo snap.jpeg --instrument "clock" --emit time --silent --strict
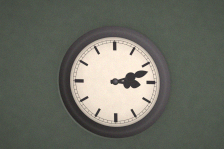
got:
3:12
